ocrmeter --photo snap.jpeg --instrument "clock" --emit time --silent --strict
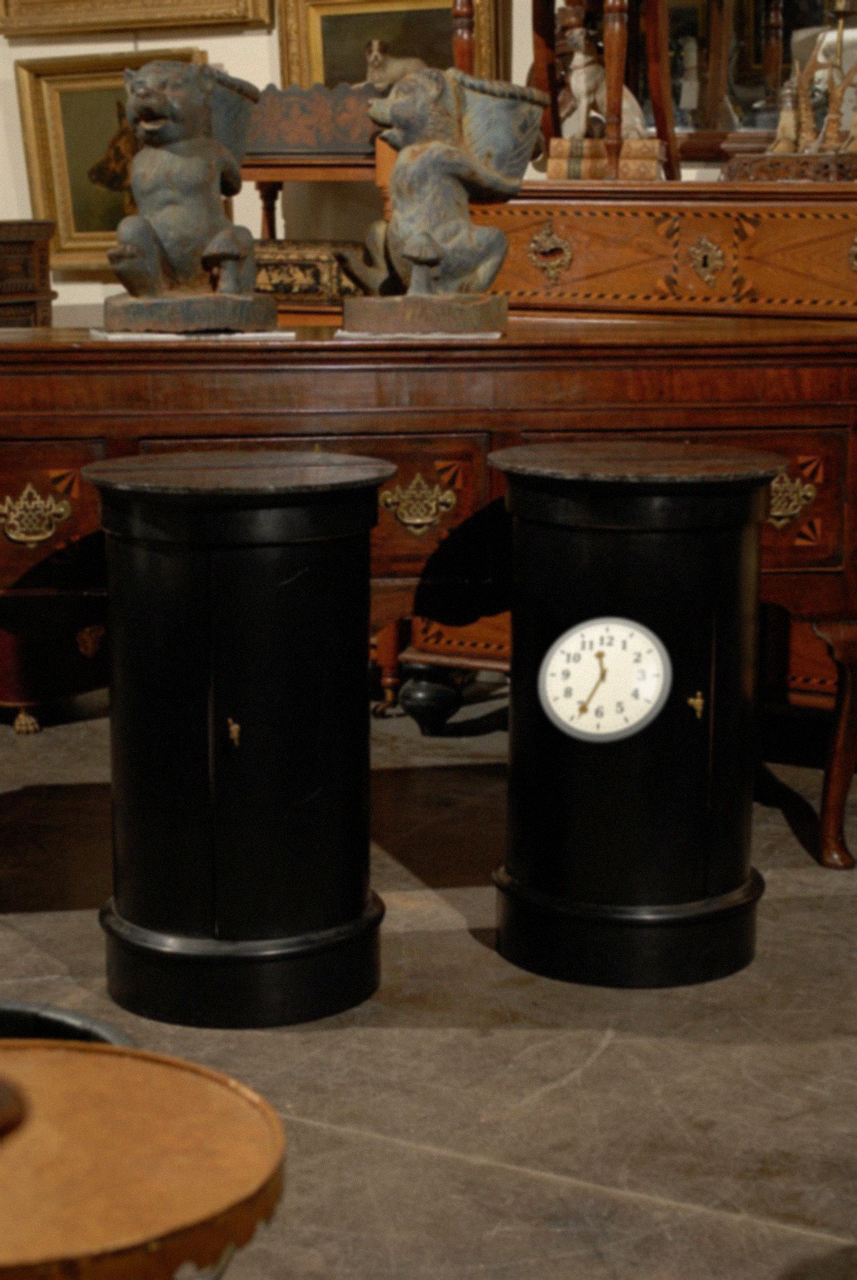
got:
11:34
